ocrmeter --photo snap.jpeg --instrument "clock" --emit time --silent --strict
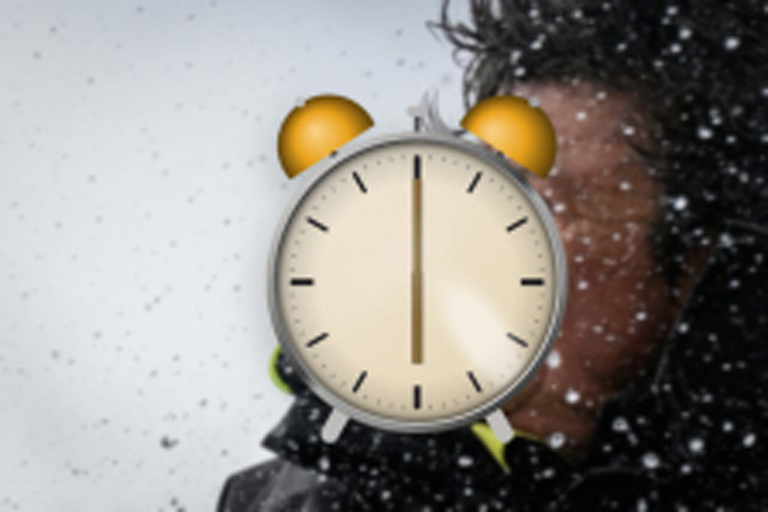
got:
6:00
